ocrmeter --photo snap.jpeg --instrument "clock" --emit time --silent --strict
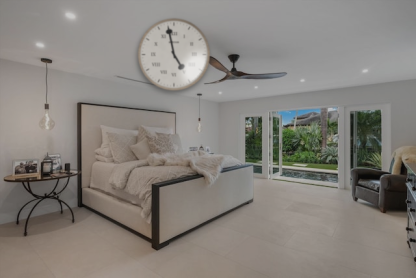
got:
4:58
